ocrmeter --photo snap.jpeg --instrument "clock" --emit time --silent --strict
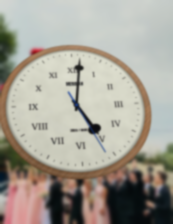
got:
5:01:26
